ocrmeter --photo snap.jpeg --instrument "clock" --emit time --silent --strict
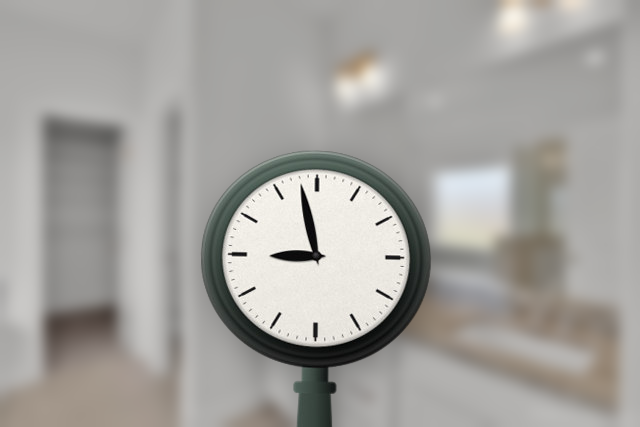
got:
8:58
